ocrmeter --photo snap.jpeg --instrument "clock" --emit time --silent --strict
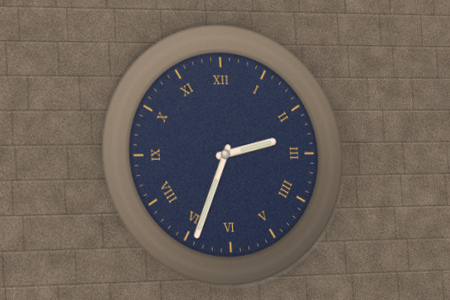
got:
2:34
